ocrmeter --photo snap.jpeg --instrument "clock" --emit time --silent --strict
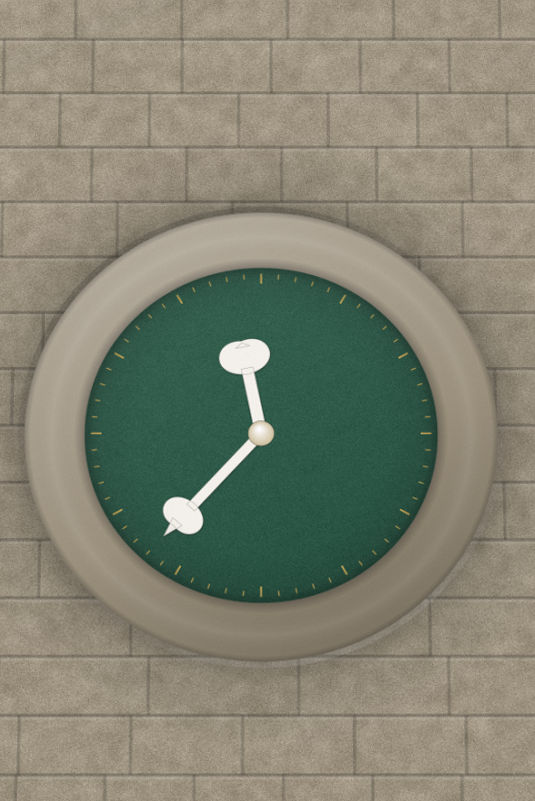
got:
11:37
